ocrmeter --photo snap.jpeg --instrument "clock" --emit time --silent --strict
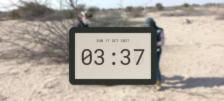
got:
3:37
